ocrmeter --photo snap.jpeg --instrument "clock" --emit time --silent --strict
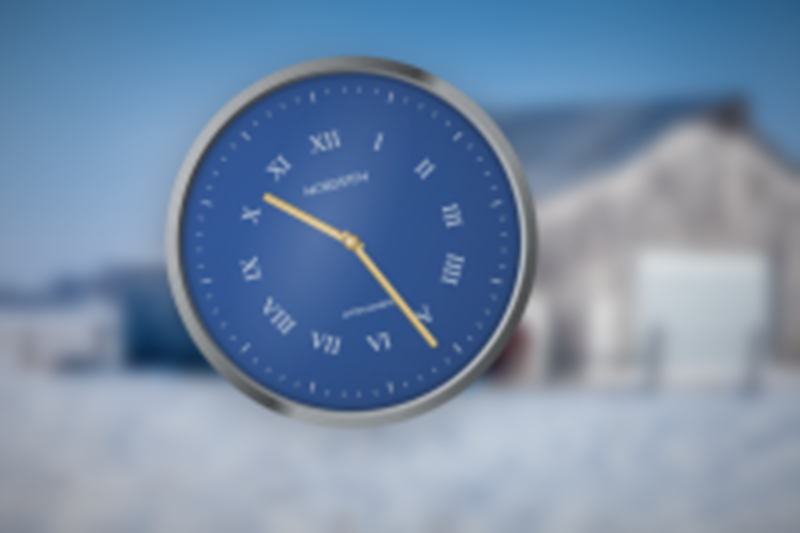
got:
10:26
